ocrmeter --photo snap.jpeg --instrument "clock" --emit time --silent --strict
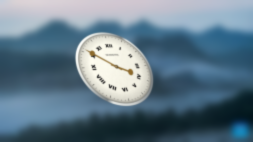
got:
3:51
